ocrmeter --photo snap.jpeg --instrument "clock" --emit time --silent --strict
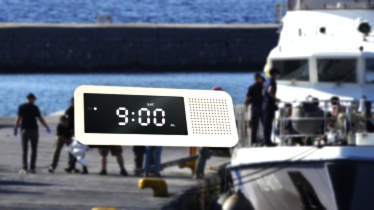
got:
9:00
